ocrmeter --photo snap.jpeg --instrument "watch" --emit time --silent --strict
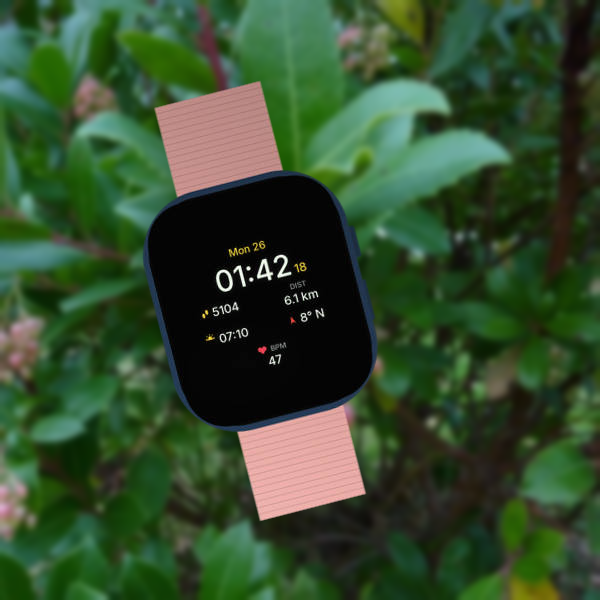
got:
1:42:18
